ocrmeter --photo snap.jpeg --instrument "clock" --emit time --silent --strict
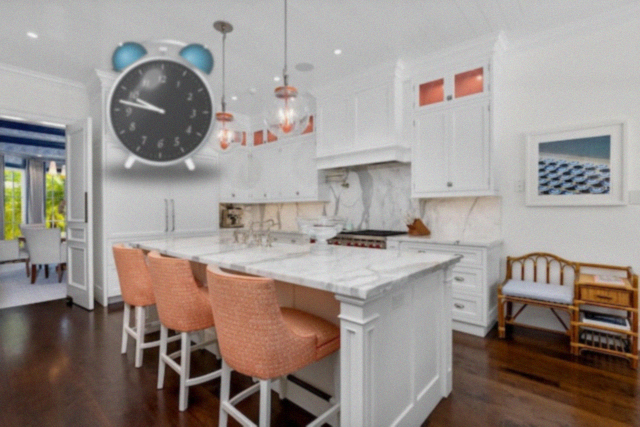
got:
9:47
